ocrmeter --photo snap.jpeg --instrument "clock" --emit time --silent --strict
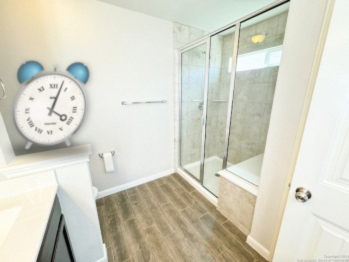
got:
4:03
